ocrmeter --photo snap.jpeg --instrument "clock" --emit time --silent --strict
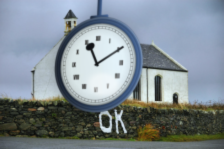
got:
11:10
